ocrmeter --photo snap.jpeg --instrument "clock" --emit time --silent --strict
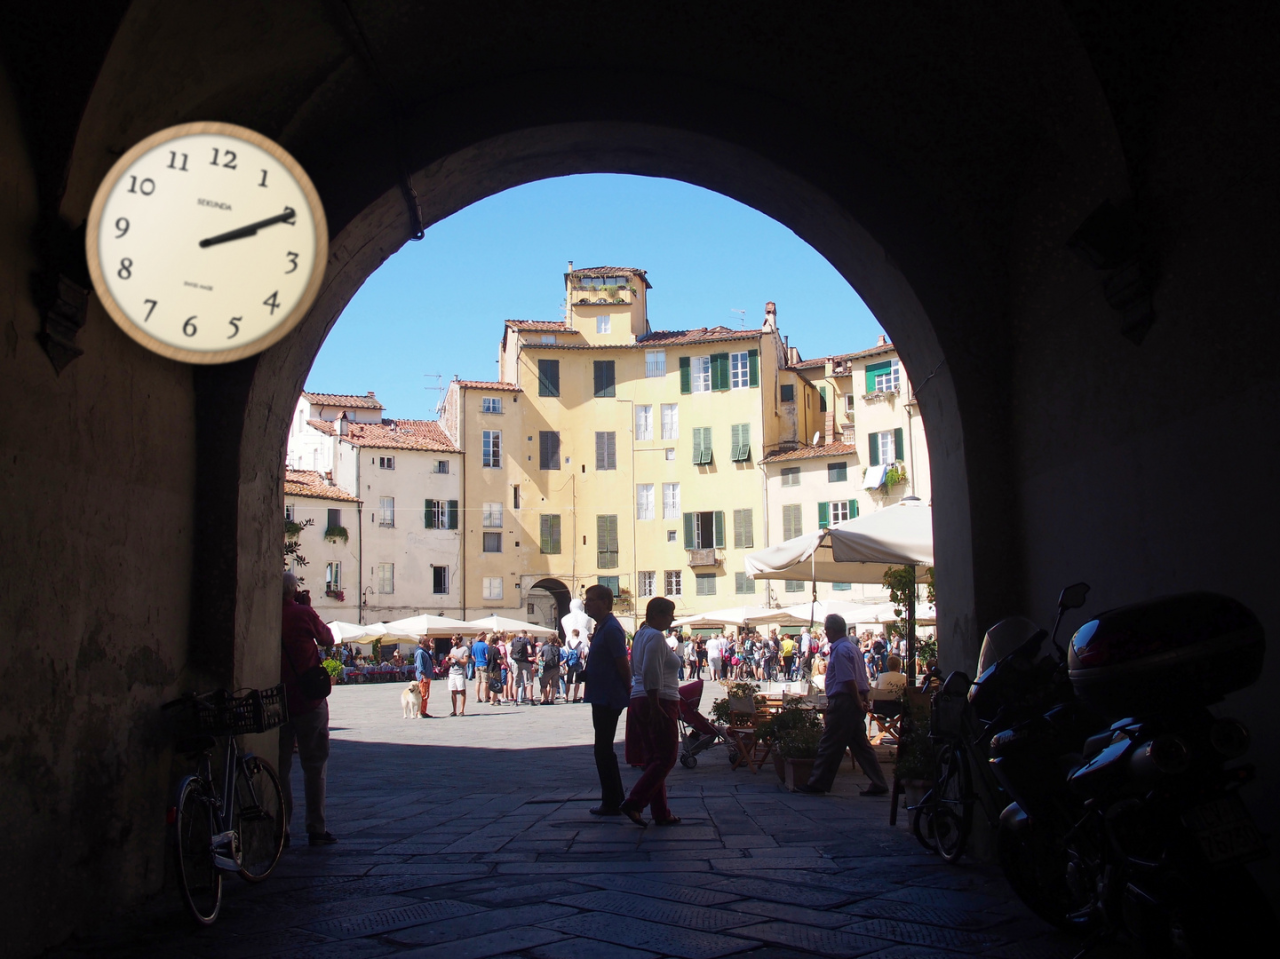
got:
2:10
